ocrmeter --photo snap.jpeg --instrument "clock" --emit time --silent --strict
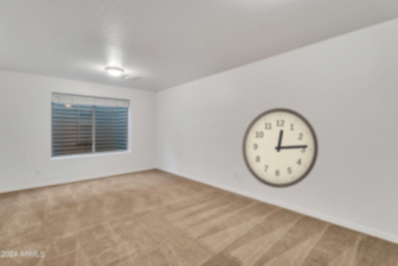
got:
12:14
